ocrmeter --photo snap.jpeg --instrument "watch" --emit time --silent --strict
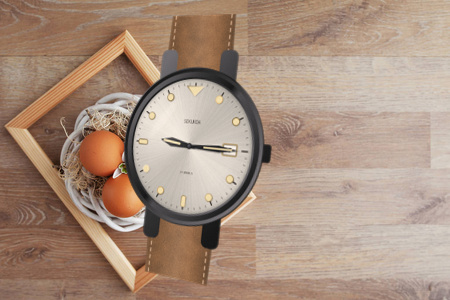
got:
9:15
